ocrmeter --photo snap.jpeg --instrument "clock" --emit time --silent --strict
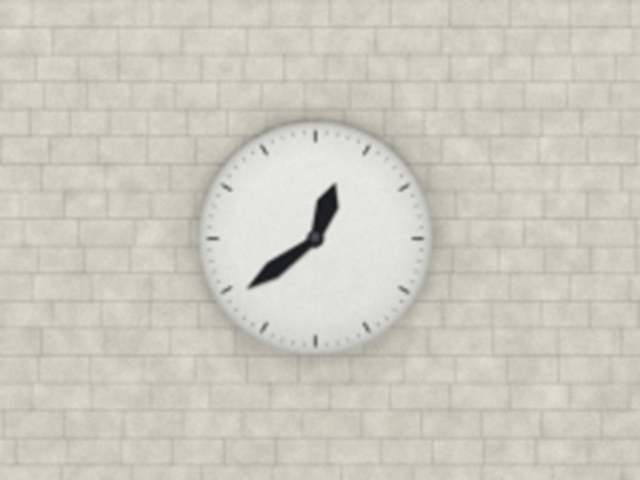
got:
12:39
